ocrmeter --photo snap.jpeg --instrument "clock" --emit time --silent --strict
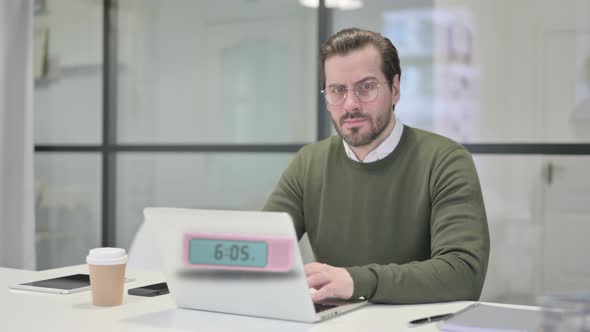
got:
6:05
